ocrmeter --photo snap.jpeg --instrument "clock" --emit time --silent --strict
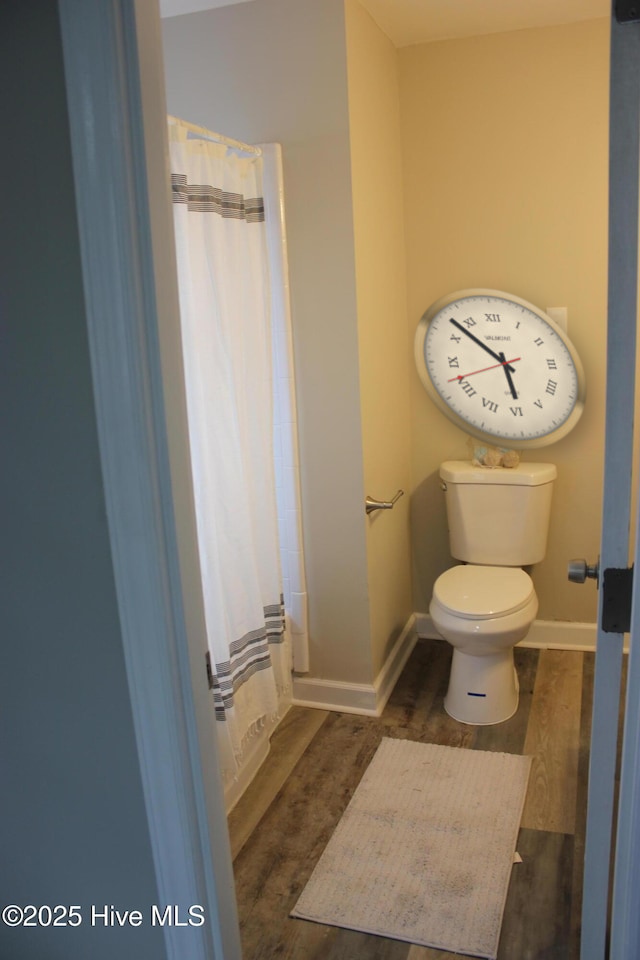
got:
5:52:42
